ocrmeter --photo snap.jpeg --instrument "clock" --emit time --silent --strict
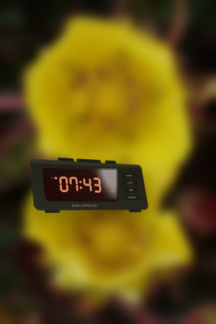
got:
7:43
